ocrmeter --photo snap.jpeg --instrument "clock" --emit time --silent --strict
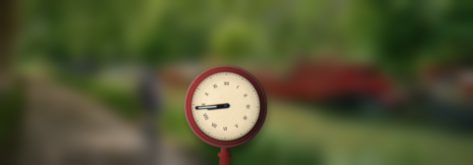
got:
8:44
